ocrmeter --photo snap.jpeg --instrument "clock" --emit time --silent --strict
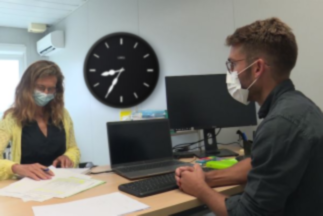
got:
8:35
